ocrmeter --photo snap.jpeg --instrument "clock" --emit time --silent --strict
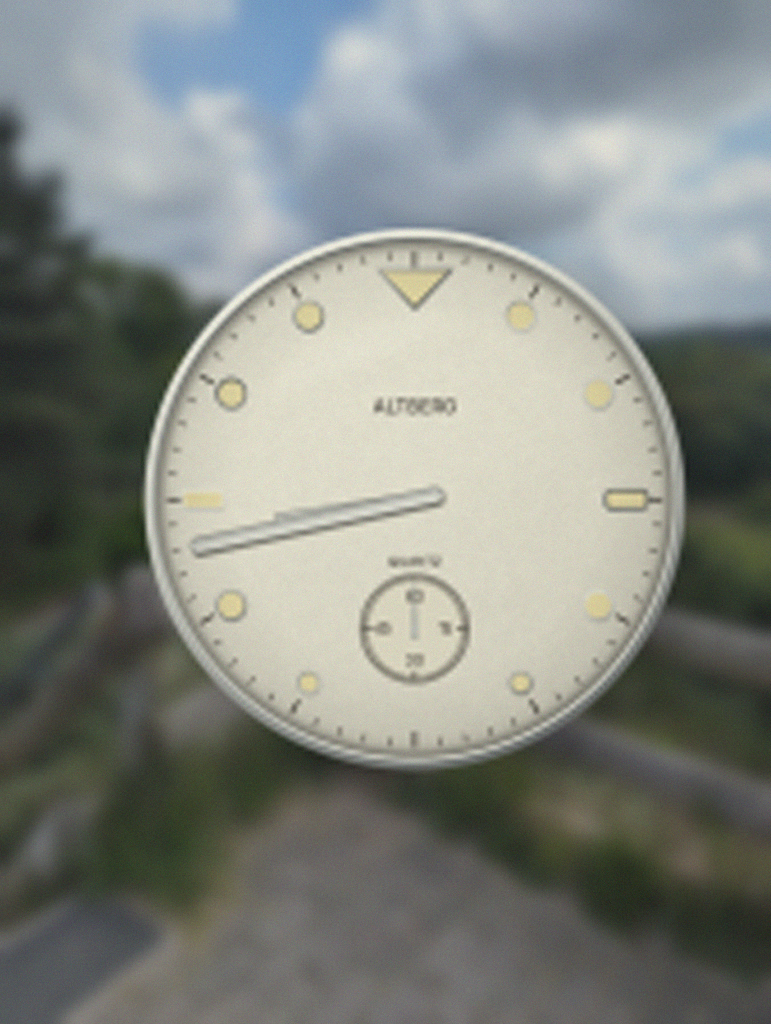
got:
8:43
